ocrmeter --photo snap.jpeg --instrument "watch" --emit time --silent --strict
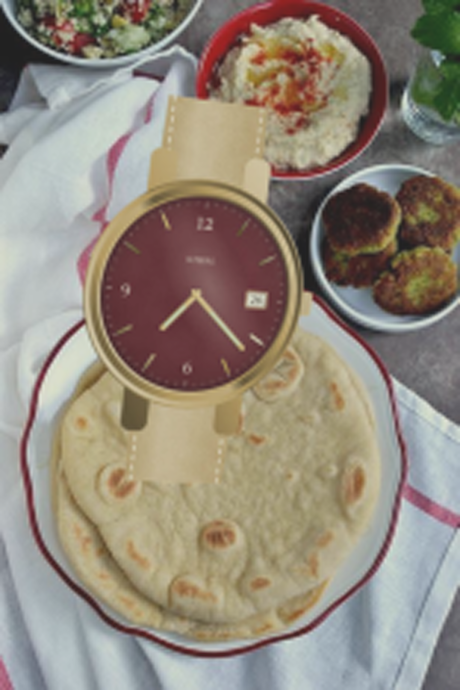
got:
7:22
